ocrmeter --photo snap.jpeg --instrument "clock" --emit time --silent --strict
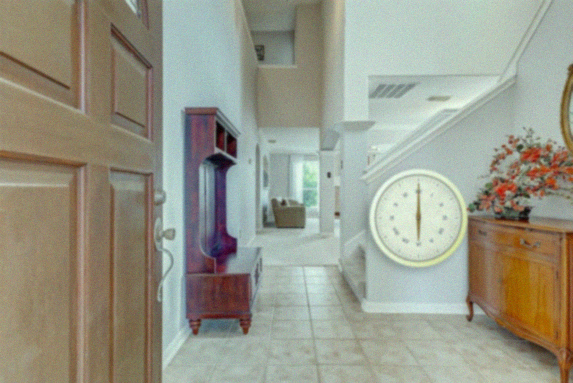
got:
6:00
